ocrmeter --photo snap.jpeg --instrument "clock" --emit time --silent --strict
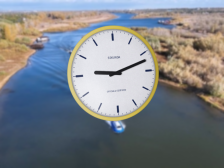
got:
9:12
